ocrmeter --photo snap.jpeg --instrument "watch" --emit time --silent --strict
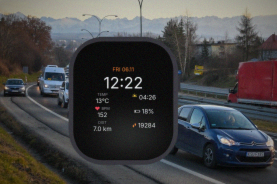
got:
12:22
